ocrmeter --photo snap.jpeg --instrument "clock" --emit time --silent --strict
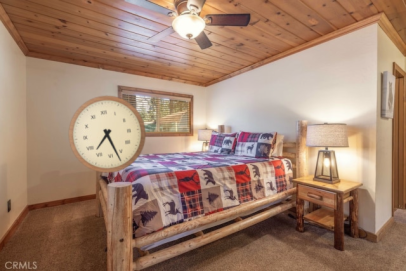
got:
7:27
